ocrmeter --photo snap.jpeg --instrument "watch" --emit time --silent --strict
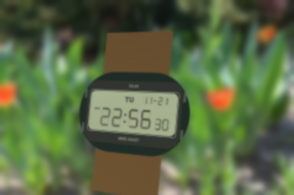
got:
22:56:30
